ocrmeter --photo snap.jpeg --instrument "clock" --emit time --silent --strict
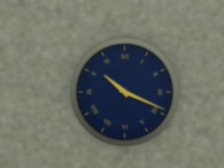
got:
10:19
